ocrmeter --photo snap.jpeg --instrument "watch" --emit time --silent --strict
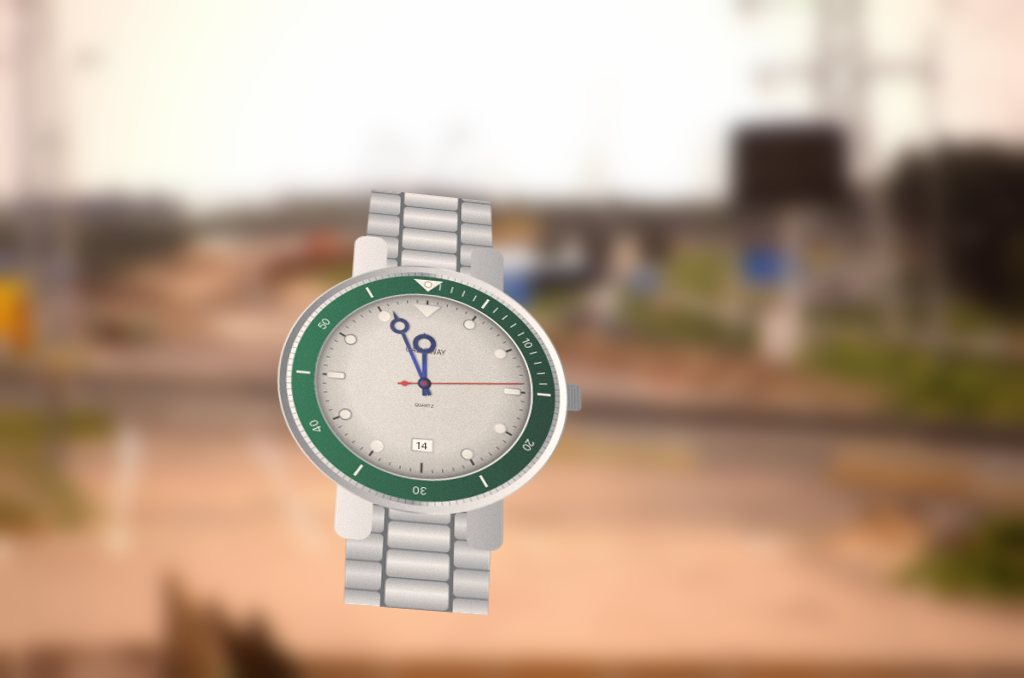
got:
11:56:14
